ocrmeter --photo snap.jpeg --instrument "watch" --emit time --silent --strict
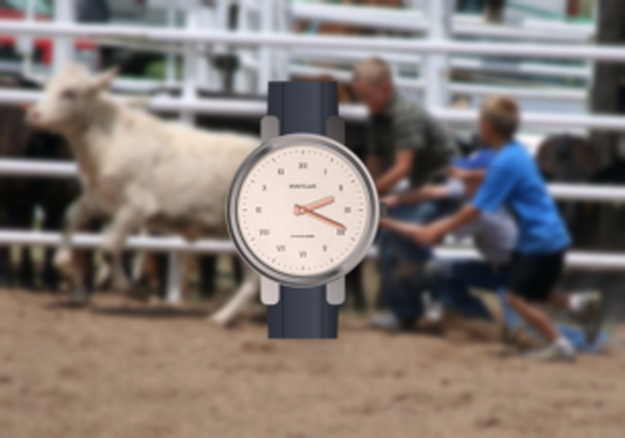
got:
2:19
